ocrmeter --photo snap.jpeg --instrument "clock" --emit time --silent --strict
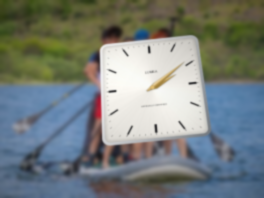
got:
2:09
